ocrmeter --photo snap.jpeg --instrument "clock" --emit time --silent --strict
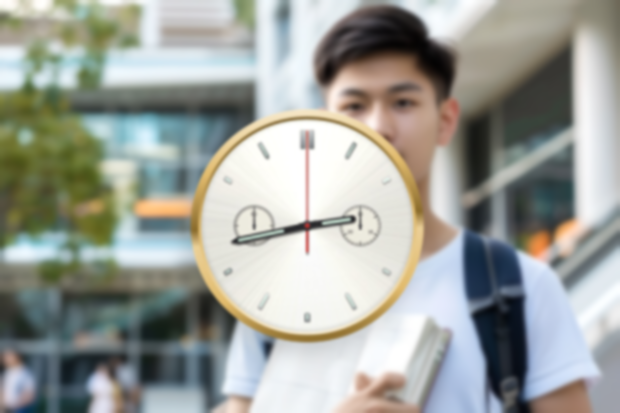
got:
2:43
